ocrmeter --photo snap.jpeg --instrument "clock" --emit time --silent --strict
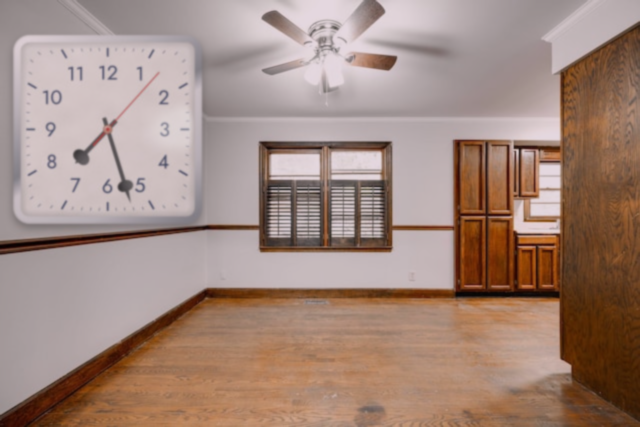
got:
7:27:07
